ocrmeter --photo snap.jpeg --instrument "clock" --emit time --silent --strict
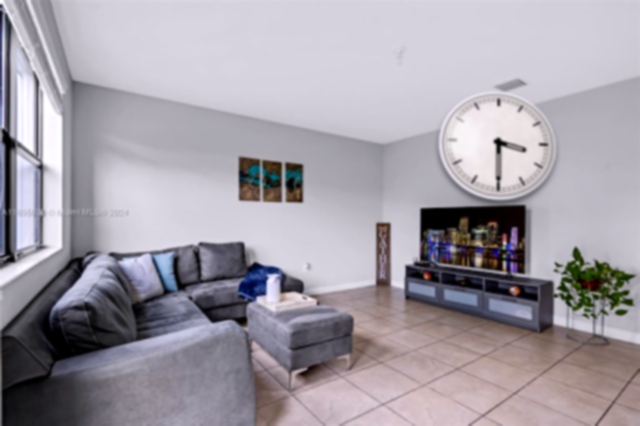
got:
3:30
